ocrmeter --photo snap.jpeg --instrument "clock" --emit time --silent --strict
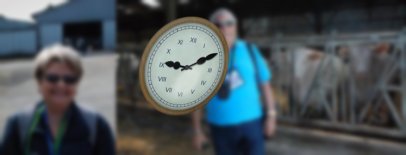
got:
9:10
